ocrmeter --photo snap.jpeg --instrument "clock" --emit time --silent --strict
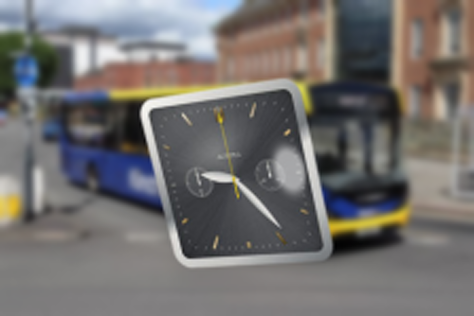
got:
9:24
